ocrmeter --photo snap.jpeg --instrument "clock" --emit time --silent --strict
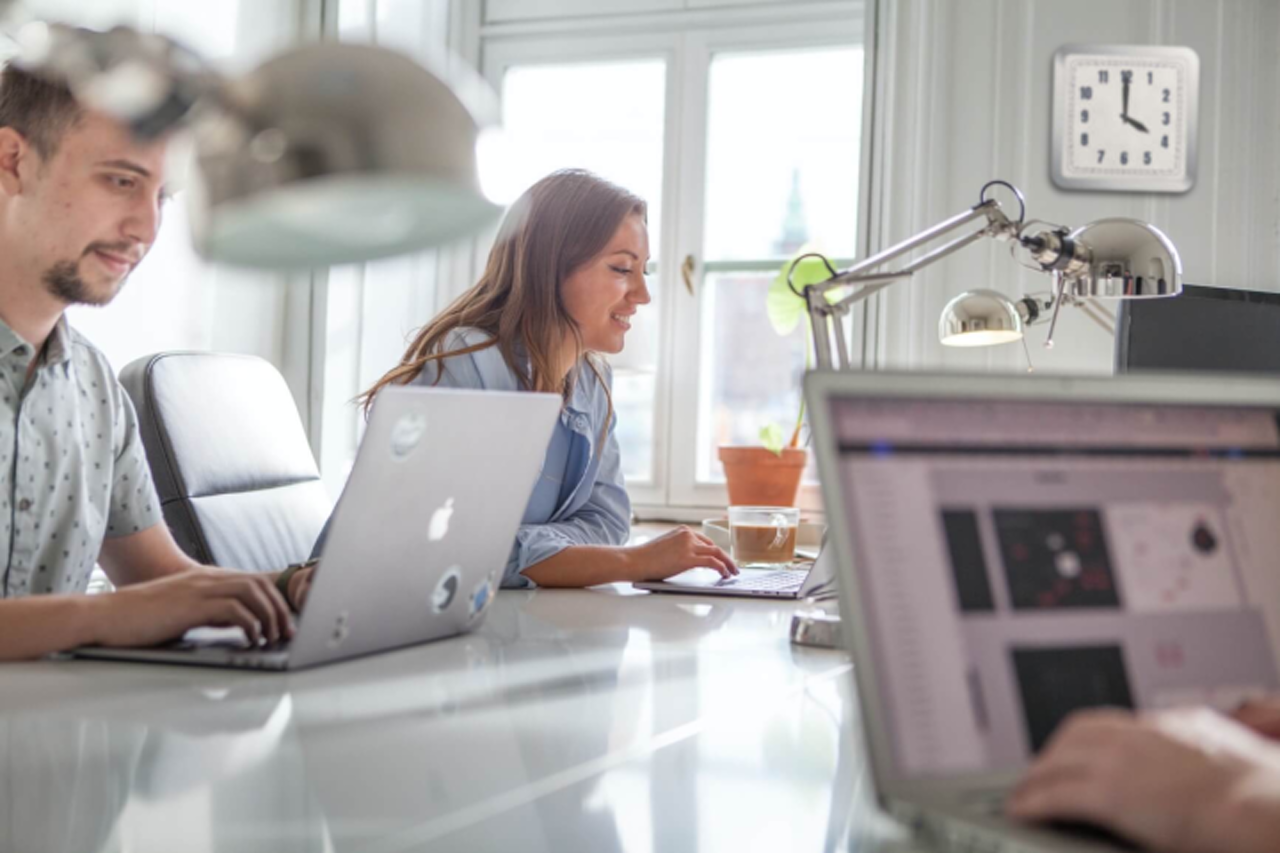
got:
4:00
